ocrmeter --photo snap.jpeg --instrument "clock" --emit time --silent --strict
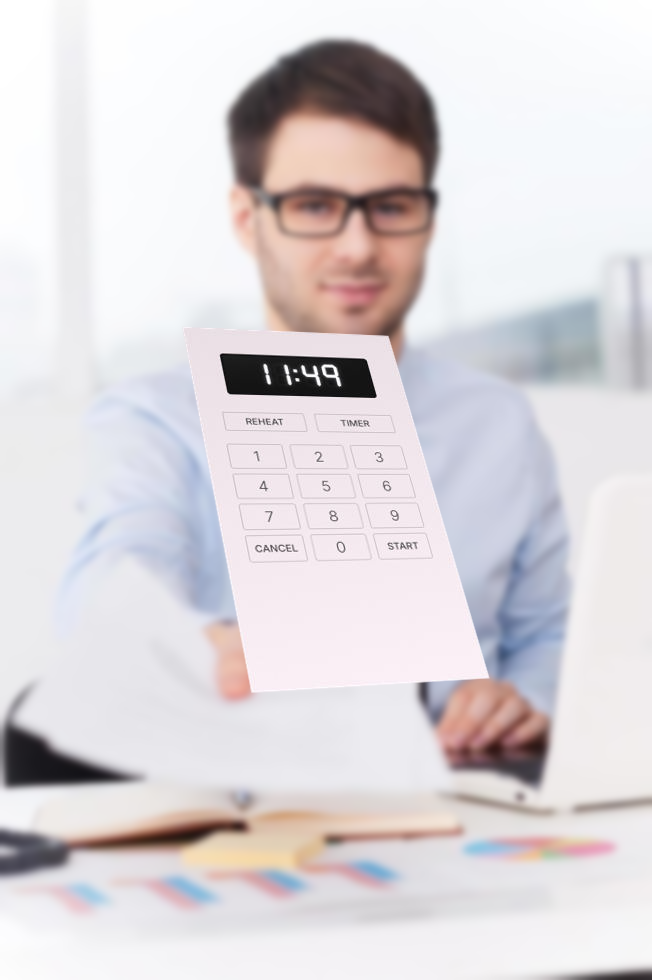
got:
11:49
